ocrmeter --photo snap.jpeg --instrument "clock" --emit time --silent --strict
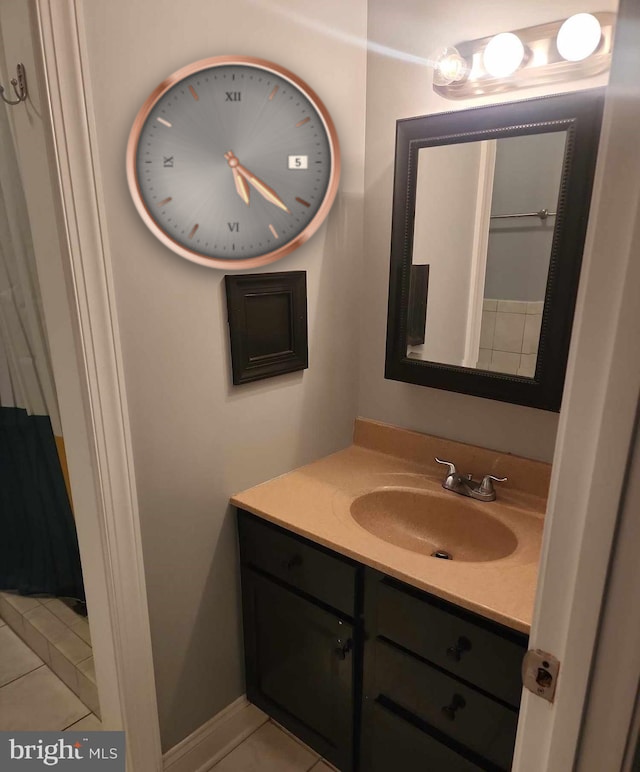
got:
5:22
